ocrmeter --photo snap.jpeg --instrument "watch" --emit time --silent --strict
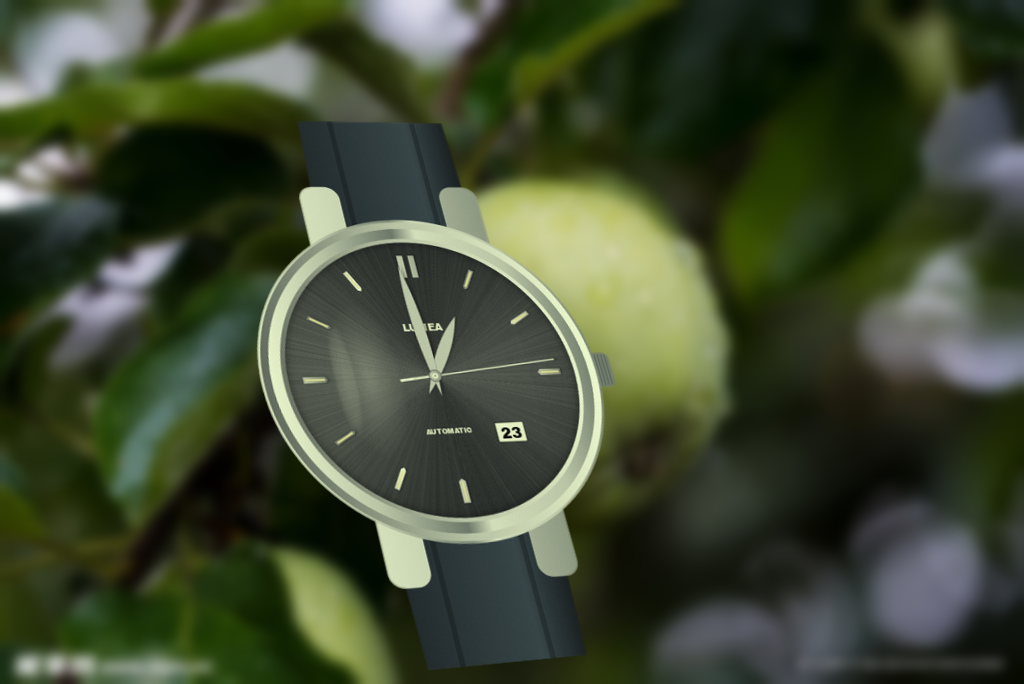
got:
12:59:14
